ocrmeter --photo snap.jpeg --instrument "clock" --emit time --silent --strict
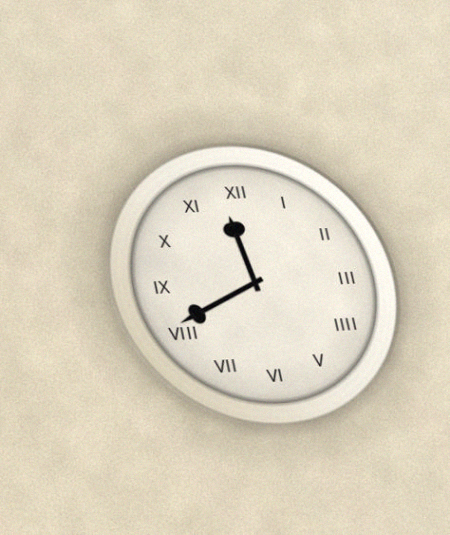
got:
11:41
